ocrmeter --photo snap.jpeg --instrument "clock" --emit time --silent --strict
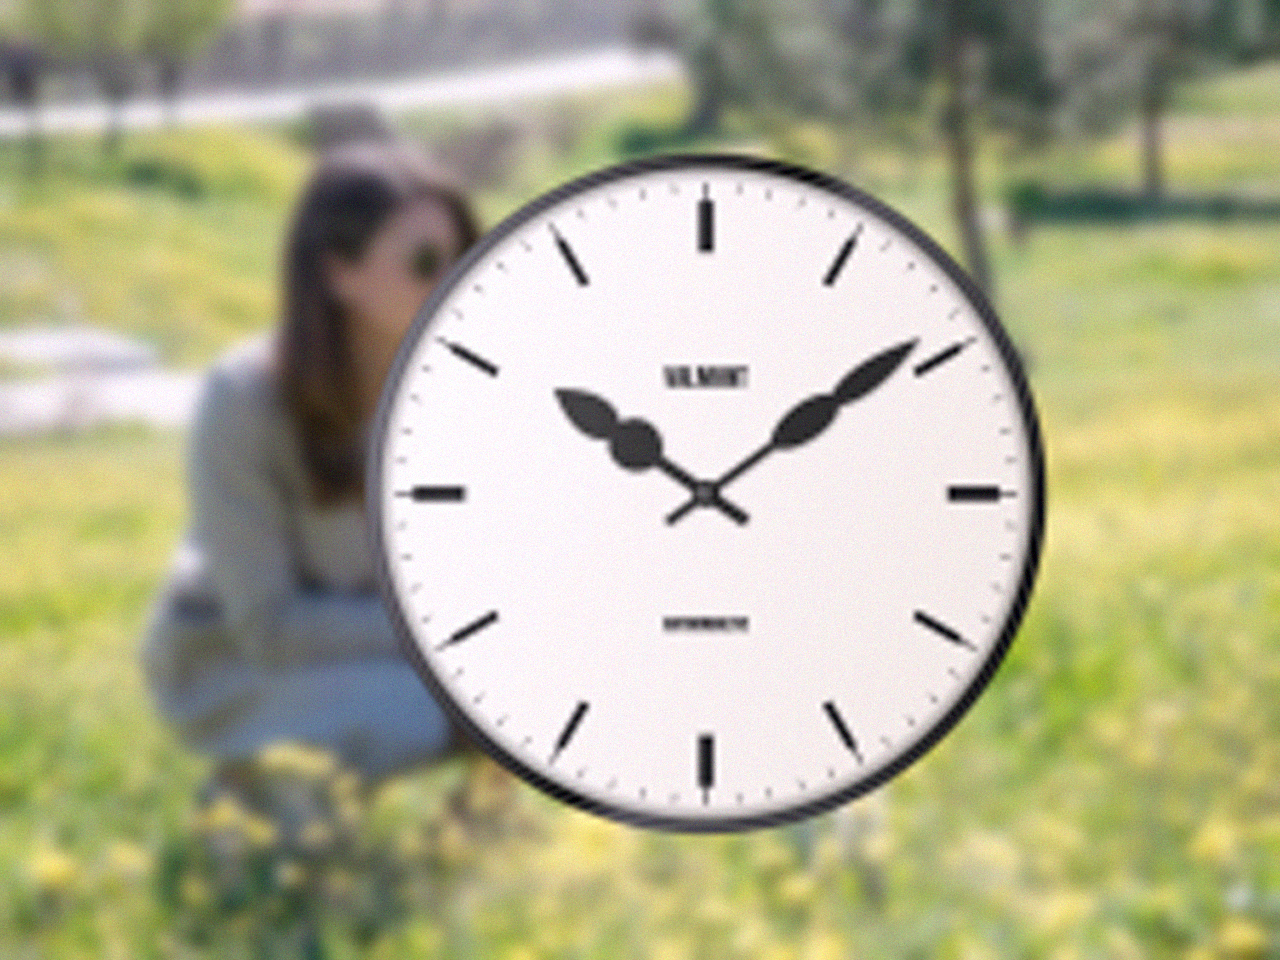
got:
10:09
